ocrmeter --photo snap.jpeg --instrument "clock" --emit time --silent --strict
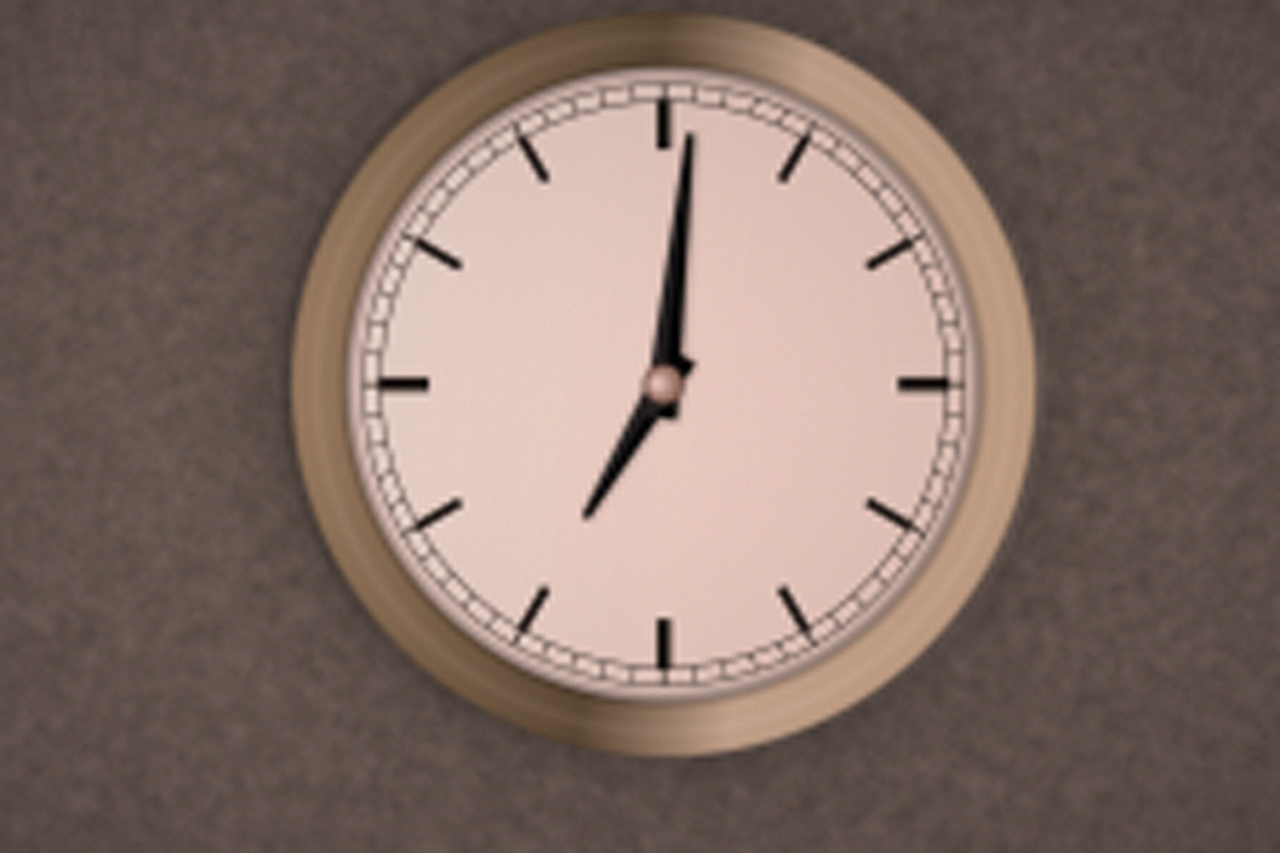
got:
7:01
